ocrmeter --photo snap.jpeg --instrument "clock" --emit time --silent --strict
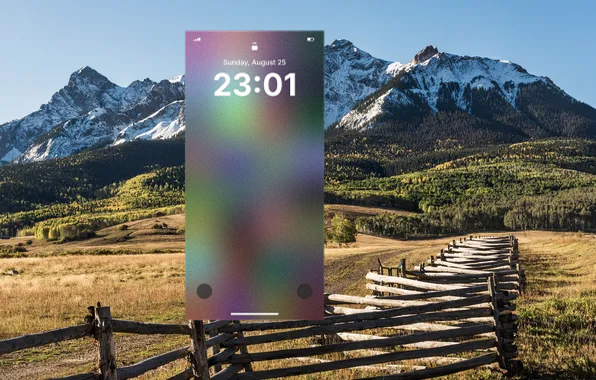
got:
23:01
